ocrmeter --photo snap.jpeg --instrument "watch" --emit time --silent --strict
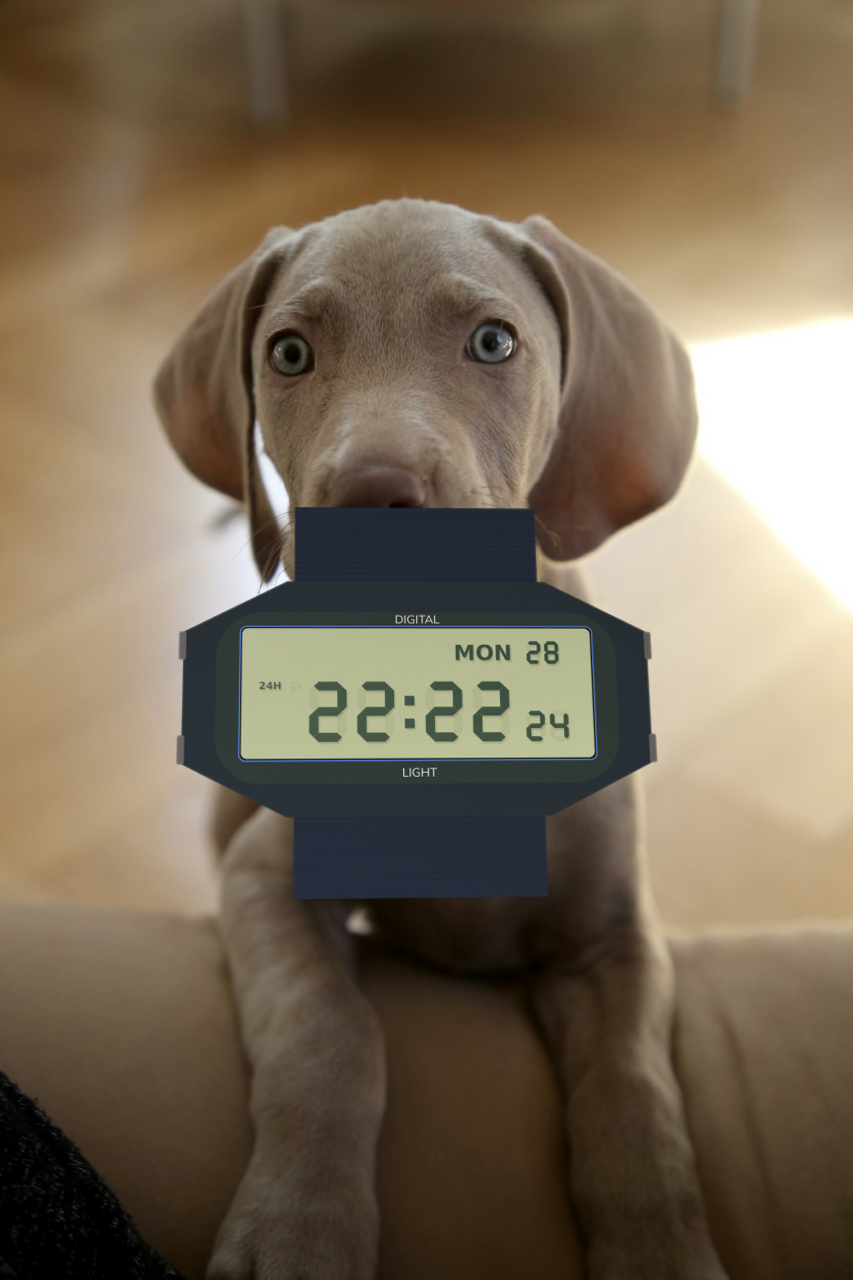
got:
22:22:24
